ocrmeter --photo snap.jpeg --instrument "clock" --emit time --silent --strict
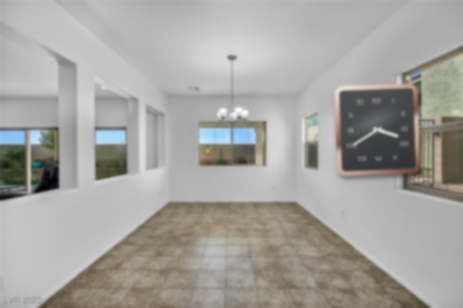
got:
3:40
